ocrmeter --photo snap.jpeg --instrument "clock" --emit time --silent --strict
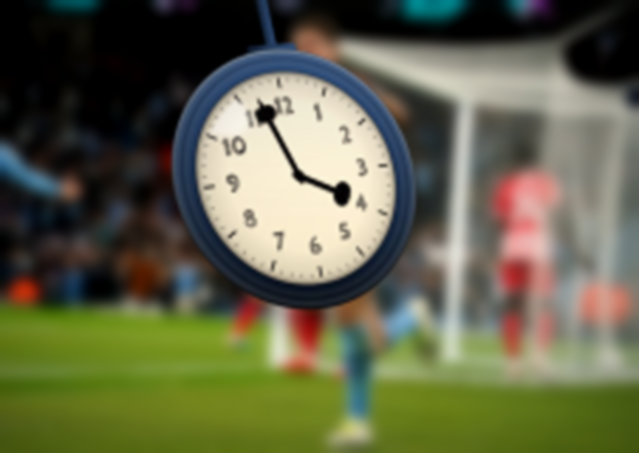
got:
3:57
